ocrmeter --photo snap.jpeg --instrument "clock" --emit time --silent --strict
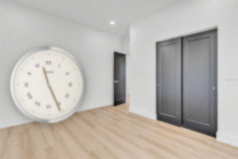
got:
11:26
